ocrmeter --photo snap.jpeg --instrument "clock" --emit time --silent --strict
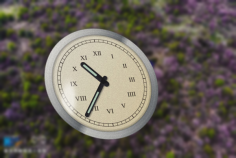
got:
10:36
